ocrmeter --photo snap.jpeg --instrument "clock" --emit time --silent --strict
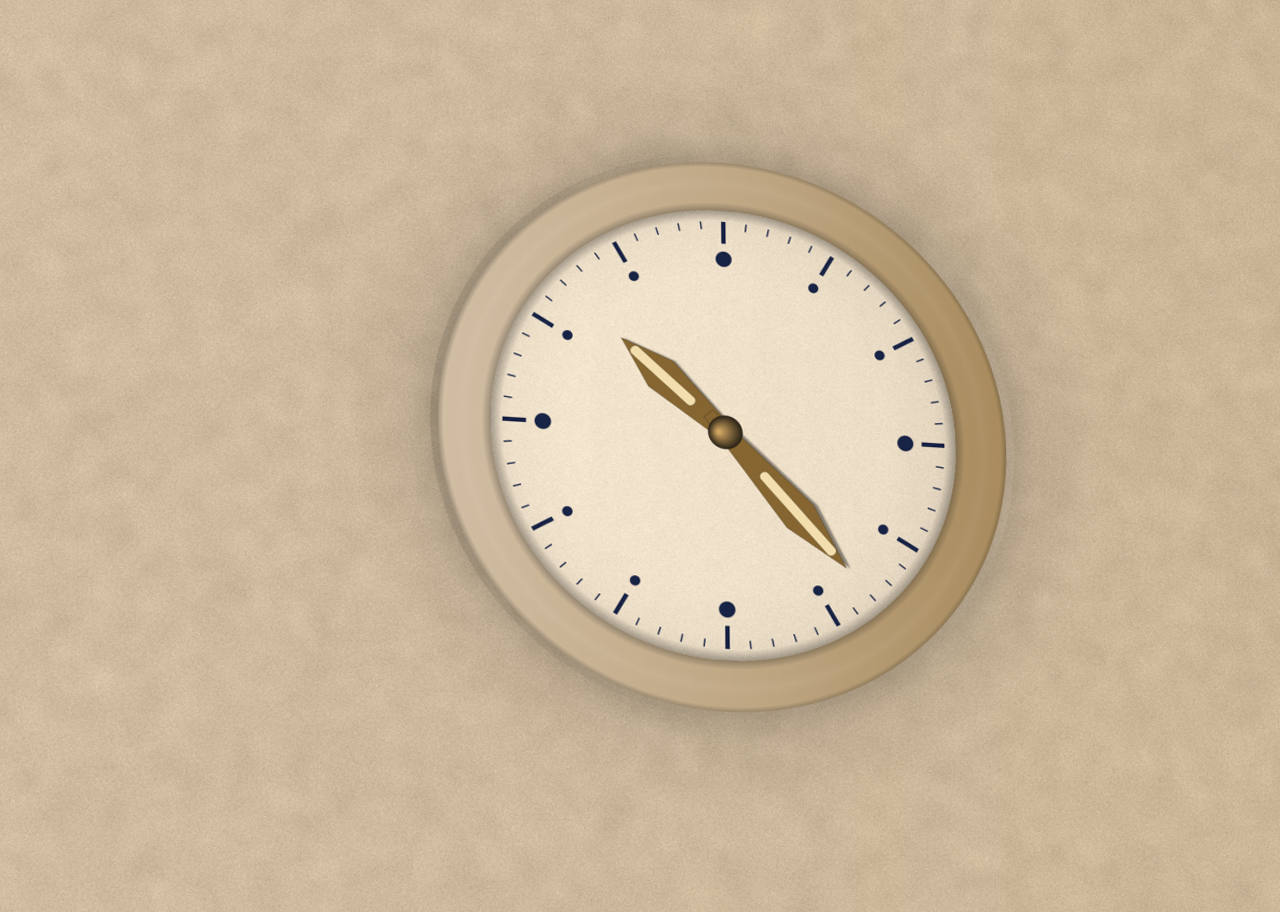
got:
10:23
